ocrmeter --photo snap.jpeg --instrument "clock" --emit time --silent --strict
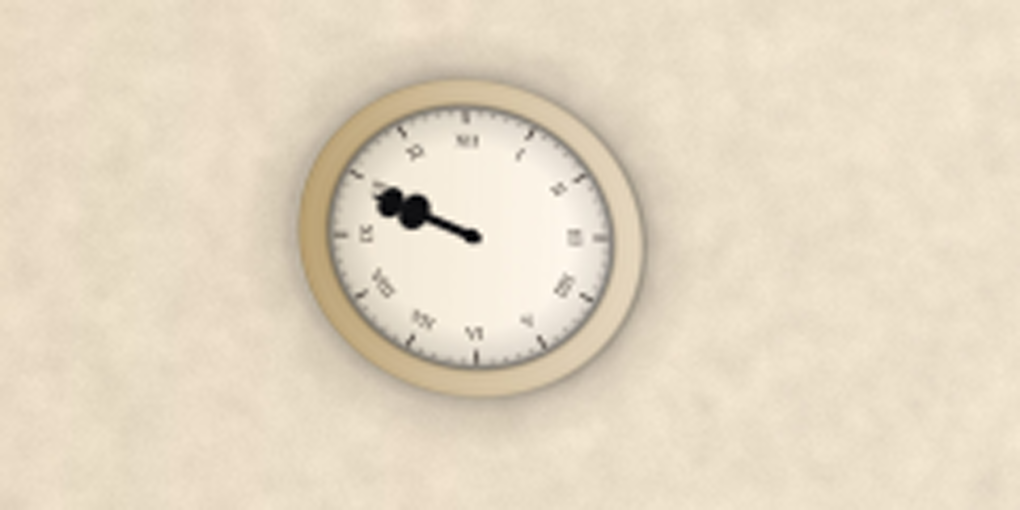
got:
9:49
